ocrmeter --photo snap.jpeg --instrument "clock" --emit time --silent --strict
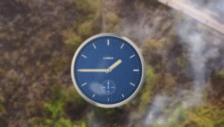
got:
1:45
